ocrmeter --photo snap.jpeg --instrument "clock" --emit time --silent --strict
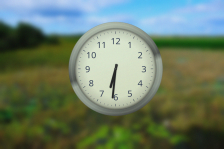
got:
6:31
